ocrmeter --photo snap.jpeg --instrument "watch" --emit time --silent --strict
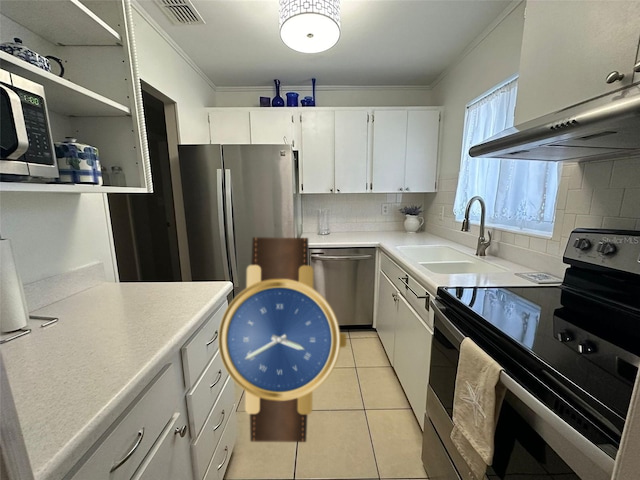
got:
3:40
